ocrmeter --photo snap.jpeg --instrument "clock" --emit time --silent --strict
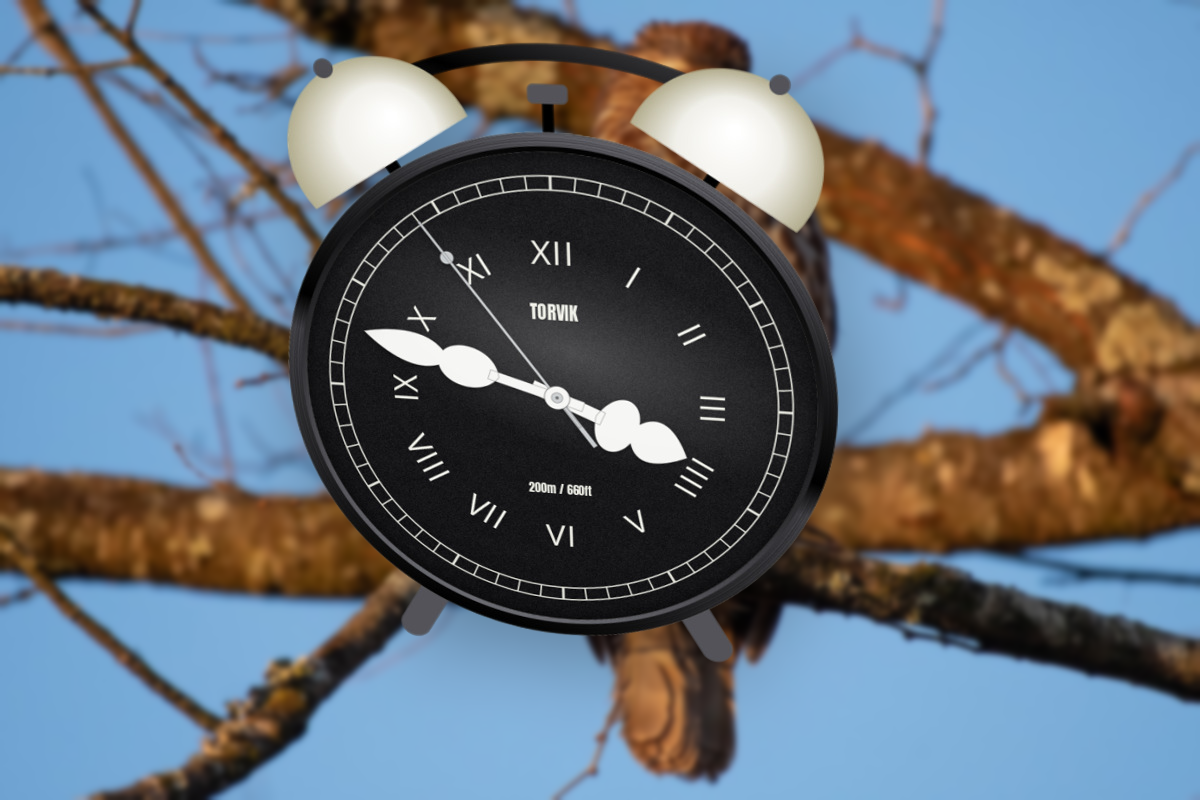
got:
3:47:54
